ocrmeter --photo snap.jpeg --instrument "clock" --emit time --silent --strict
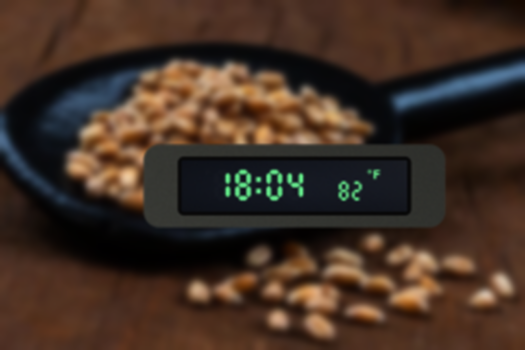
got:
18:04
